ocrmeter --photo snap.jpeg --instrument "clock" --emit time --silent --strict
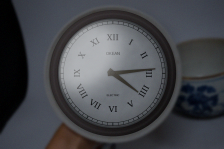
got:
4:14
